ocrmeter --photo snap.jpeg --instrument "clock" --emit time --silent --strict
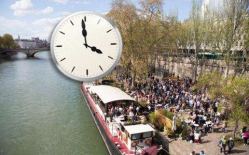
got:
3:59
